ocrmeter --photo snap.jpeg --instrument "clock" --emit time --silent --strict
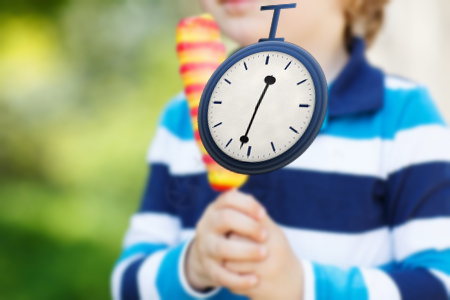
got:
12:32
